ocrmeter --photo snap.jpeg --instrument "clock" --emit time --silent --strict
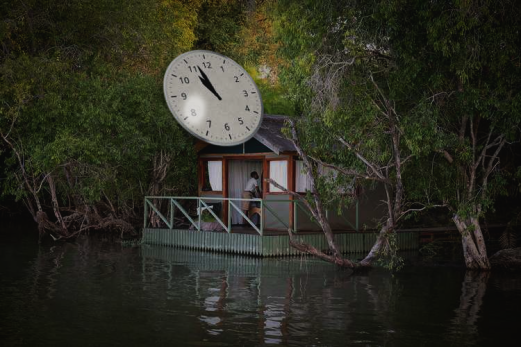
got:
10:57
